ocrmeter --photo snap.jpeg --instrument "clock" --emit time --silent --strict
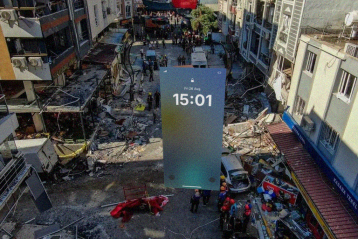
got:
15:01
